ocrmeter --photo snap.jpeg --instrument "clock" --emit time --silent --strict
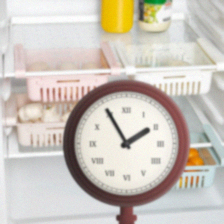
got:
1:55
